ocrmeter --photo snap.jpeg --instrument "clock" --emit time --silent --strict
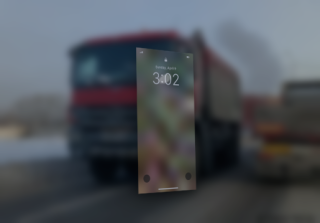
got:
3:02
